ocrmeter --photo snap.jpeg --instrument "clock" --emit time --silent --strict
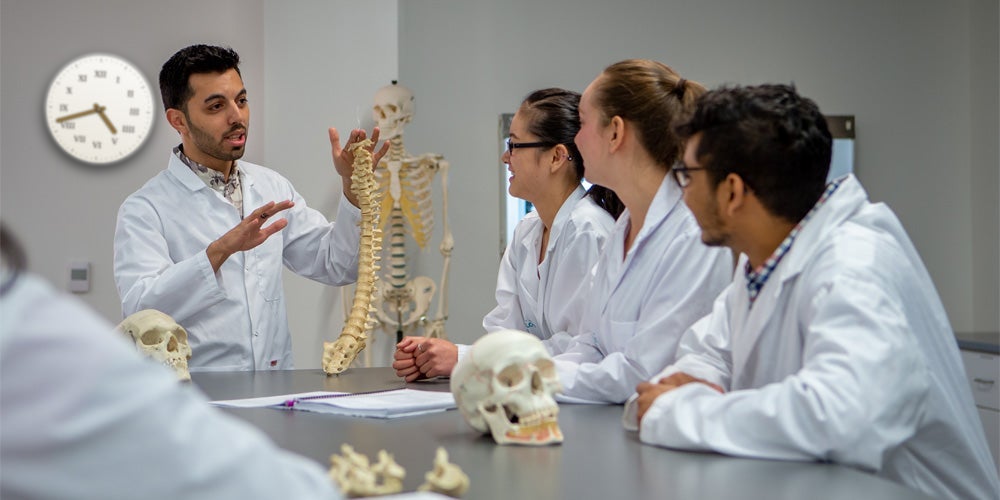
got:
4:42
